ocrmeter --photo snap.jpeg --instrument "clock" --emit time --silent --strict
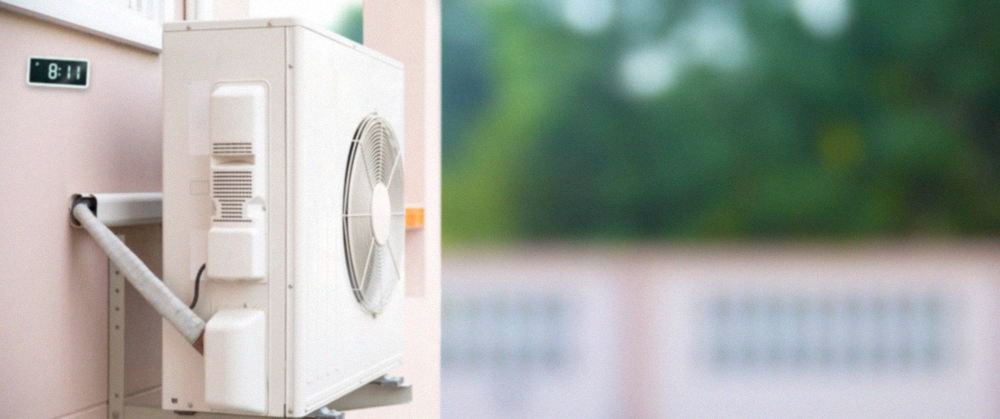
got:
8:11
